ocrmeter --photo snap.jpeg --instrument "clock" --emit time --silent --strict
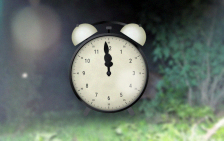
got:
11:59
